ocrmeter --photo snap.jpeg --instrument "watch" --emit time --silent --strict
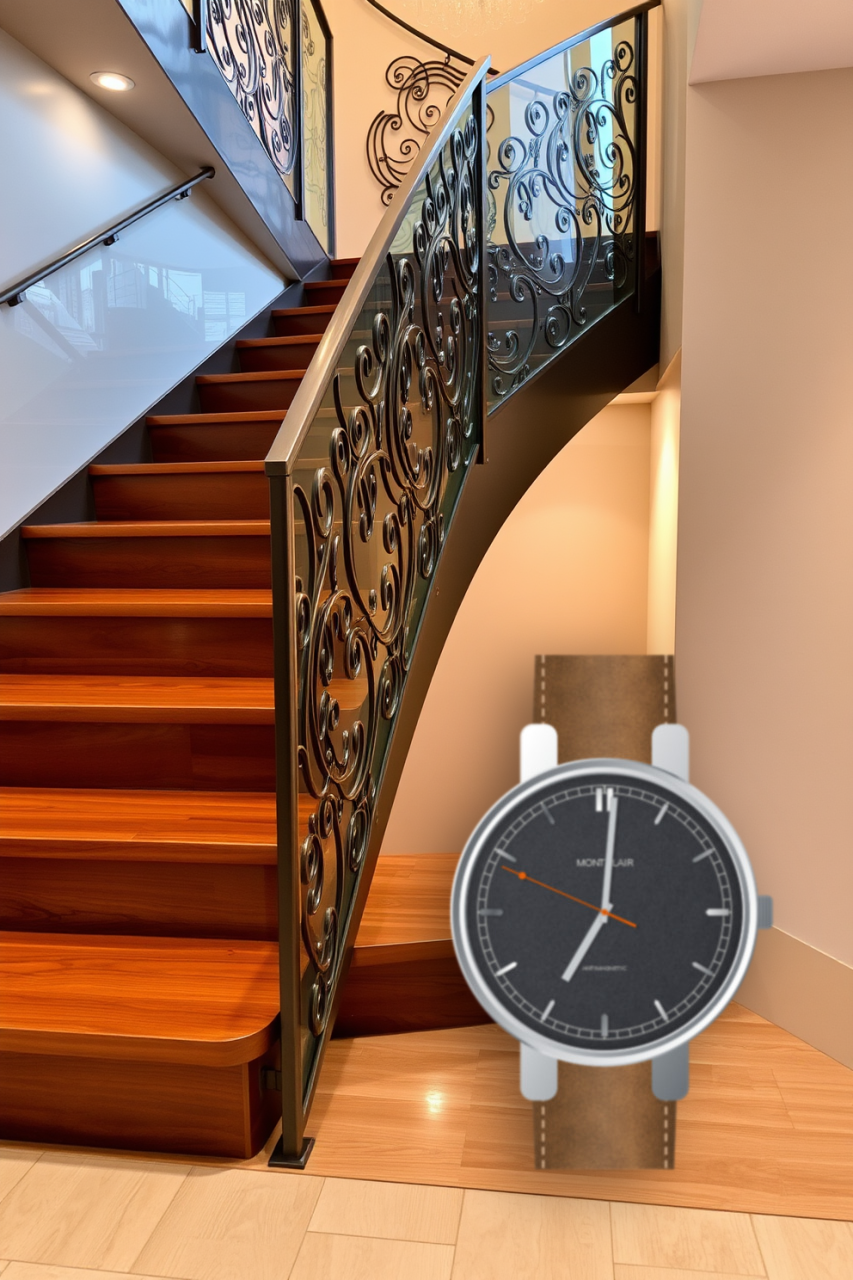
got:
7:00:49
